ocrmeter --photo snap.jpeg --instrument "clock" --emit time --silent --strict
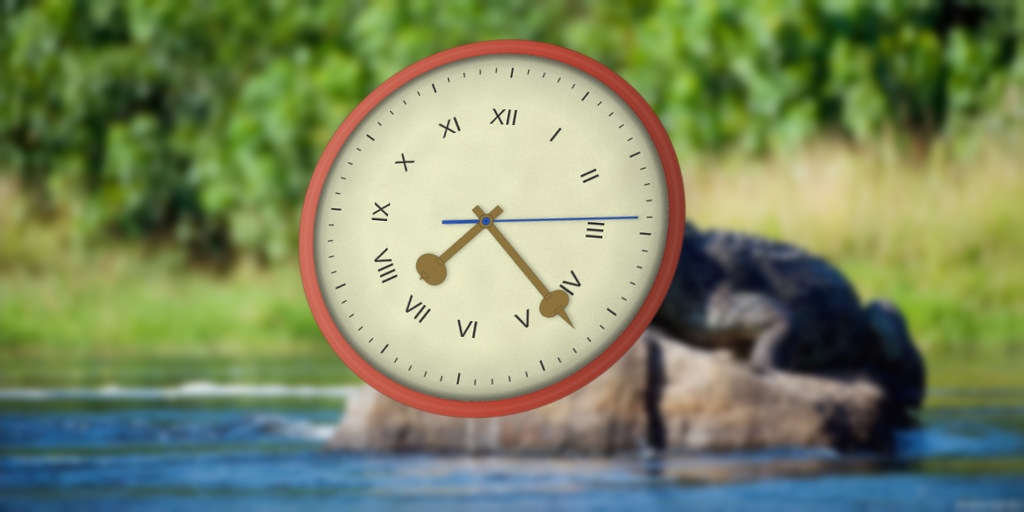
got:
7:22:14
